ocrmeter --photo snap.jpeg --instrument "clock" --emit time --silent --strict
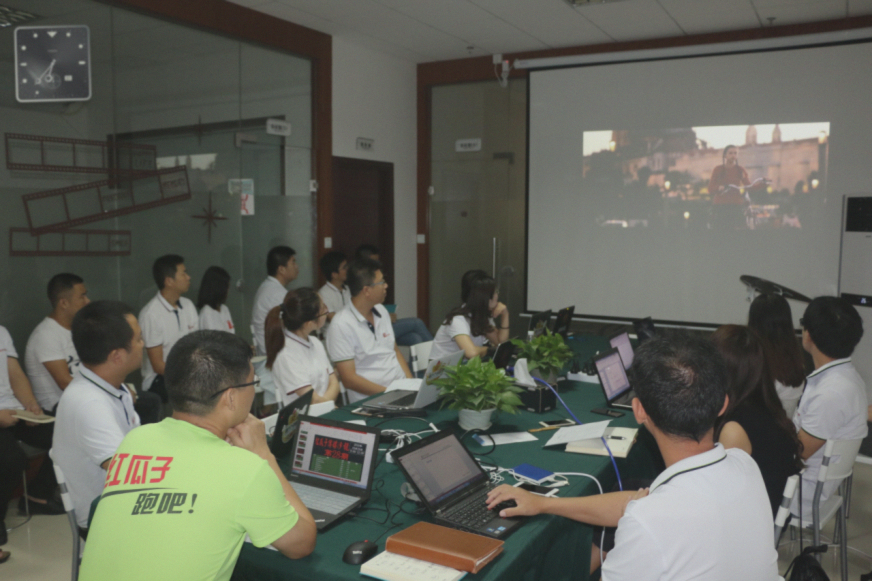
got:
6:37
